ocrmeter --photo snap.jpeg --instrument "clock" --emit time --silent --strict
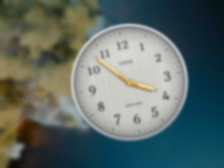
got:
3:53
